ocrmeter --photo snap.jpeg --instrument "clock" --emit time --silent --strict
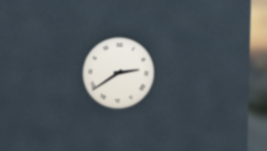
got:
2:39
